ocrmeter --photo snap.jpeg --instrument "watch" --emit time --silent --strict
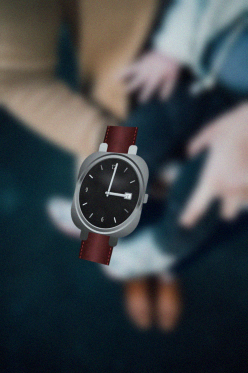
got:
3:01
